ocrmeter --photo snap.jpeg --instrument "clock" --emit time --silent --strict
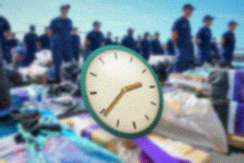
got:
2:39
